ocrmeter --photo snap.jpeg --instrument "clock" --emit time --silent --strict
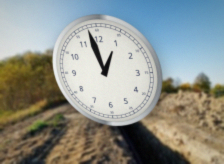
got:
12:58
